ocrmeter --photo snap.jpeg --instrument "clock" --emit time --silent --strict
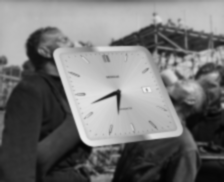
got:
6:42
